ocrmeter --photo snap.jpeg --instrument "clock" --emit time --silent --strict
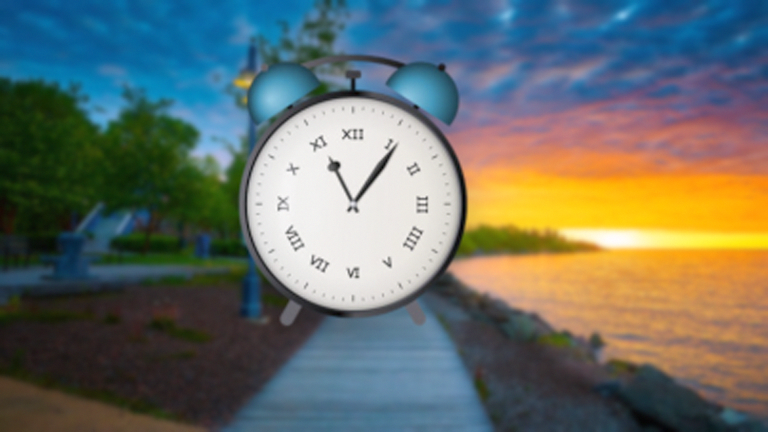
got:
11:06
